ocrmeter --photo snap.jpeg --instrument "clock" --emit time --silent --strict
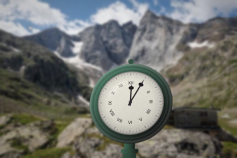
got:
12:05
